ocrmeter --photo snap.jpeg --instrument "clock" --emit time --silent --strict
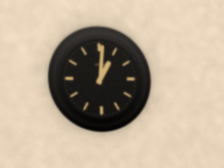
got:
1:01
